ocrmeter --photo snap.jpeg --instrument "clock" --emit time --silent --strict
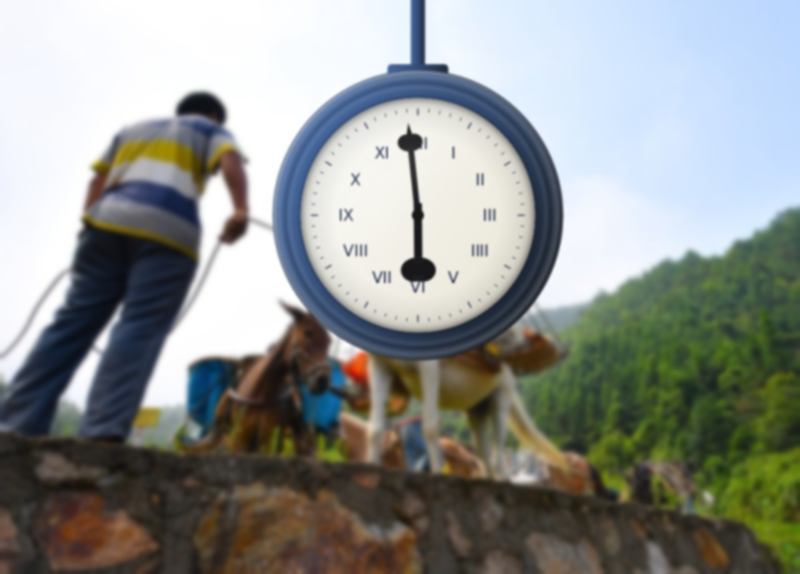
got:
5:59
